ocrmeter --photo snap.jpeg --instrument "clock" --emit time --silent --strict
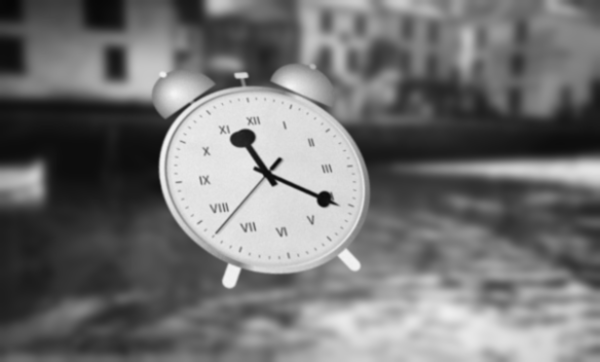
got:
11:20:38
